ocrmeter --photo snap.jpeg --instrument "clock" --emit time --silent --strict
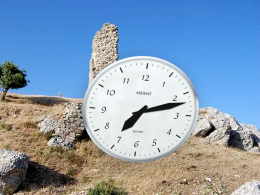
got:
7:12
